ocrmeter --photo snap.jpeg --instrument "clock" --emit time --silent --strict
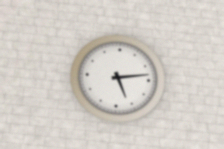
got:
5:13
